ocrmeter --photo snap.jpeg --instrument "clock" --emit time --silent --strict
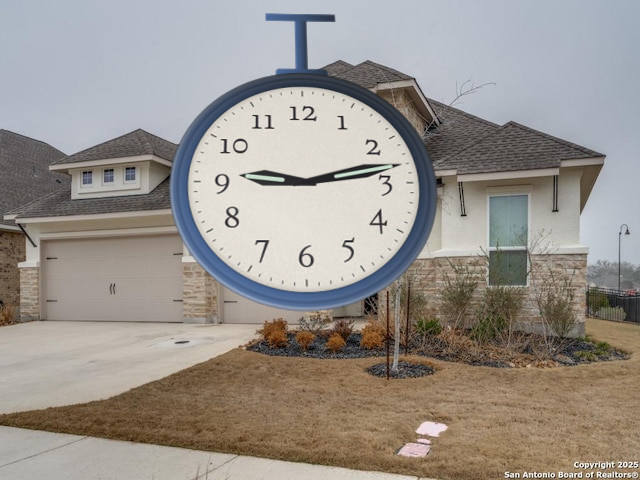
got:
9:13
